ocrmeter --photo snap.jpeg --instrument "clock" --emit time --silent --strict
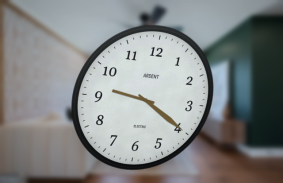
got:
9:20
